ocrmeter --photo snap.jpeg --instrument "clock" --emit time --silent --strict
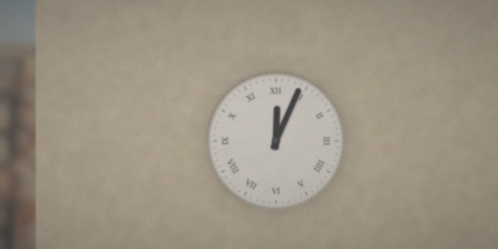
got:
12:04
